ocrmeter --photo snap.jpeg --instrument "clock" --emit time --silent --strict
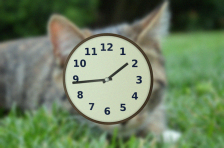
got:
1:44
